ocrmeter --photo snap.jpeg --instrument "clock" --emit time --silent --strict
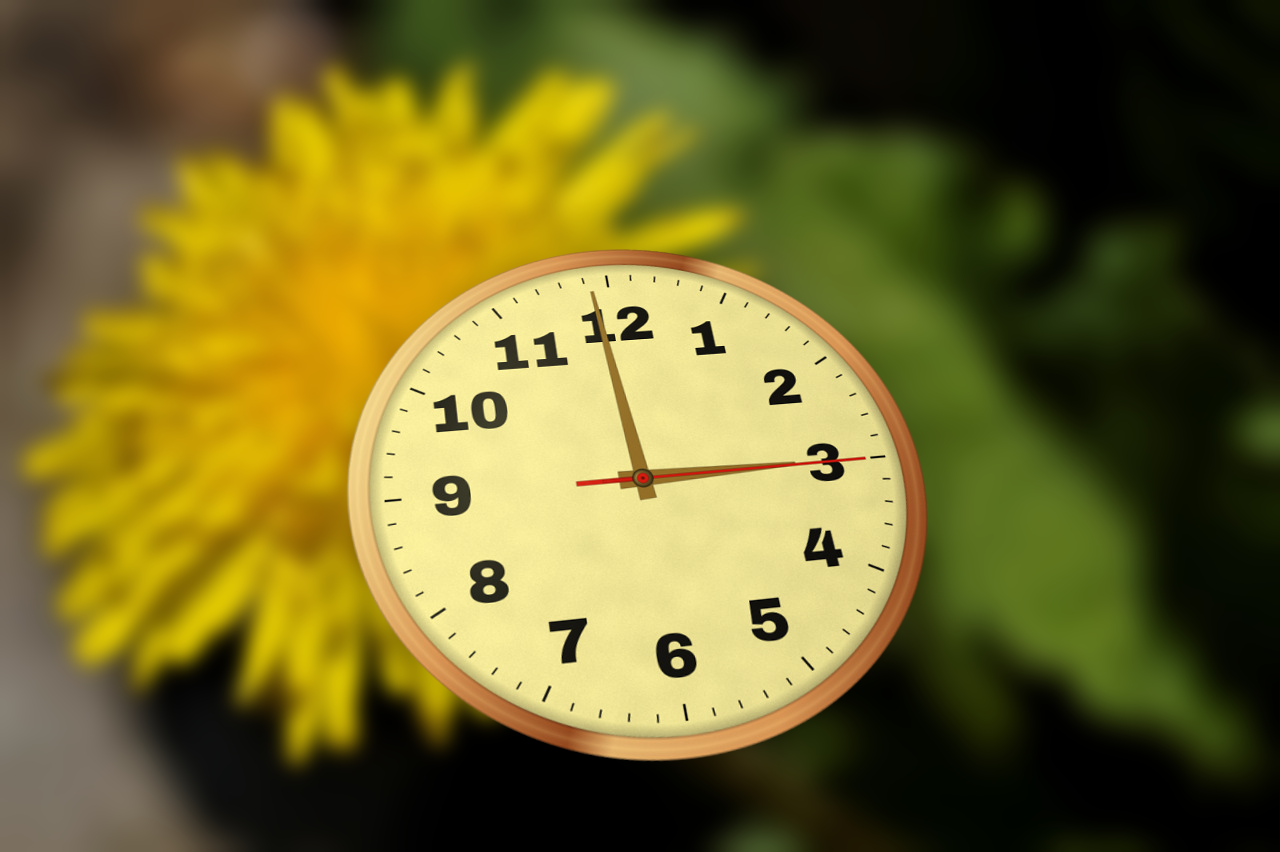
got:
2:59:15
